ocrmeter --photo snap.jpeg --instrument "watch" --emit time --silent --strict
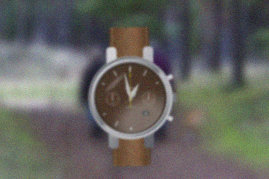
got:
12:58
